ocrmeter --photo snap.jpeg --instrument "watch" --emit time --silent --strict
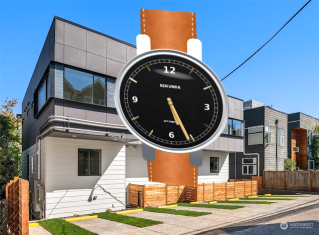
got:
5:26
